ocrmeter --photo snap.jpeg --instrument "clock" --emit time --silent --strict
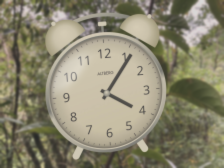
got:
4:06
